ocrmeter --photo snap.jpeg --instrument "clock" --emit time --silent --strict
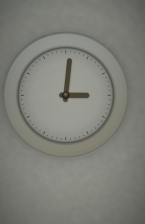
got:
3:01
